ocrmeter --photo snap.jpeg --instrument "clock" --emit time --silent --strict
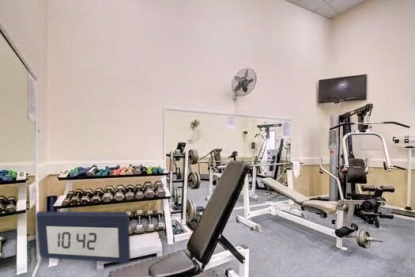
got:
10:42
